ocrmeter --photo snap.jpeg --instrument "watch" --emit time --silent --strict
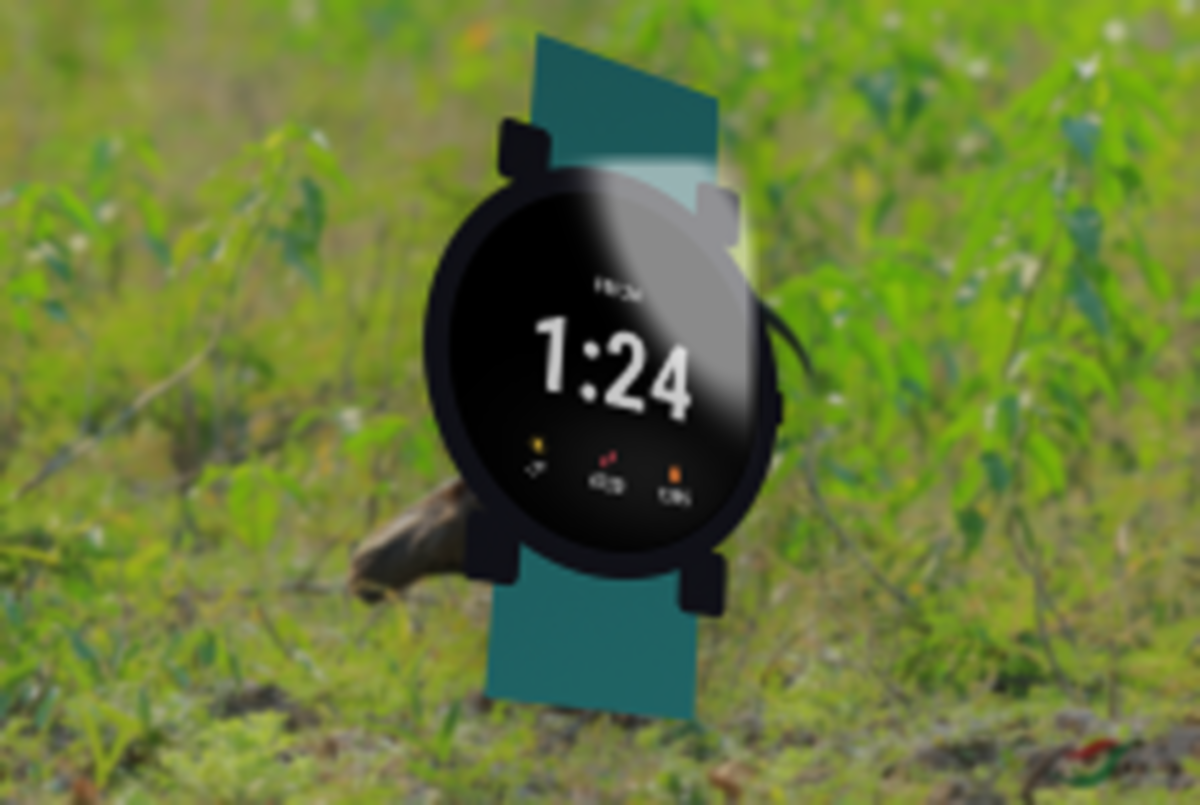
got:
1:24
